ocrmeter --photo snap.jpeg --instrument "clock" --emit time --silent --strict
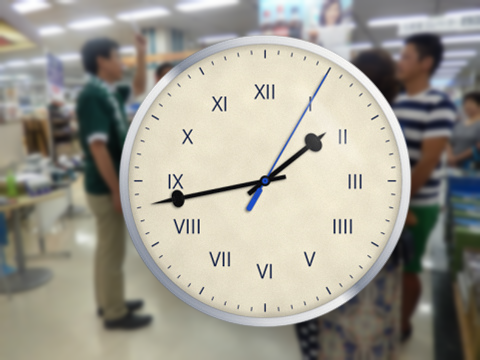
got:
1:43:05
